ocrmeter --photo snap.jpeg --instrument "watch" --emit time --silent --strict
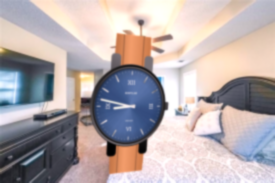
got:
8:47
